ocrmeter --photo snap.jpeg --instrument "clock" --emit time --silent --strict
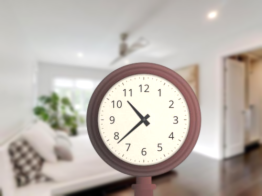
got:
10:38
